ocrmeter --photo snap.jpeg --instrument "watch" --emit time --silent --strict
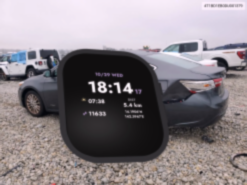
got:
18:14
